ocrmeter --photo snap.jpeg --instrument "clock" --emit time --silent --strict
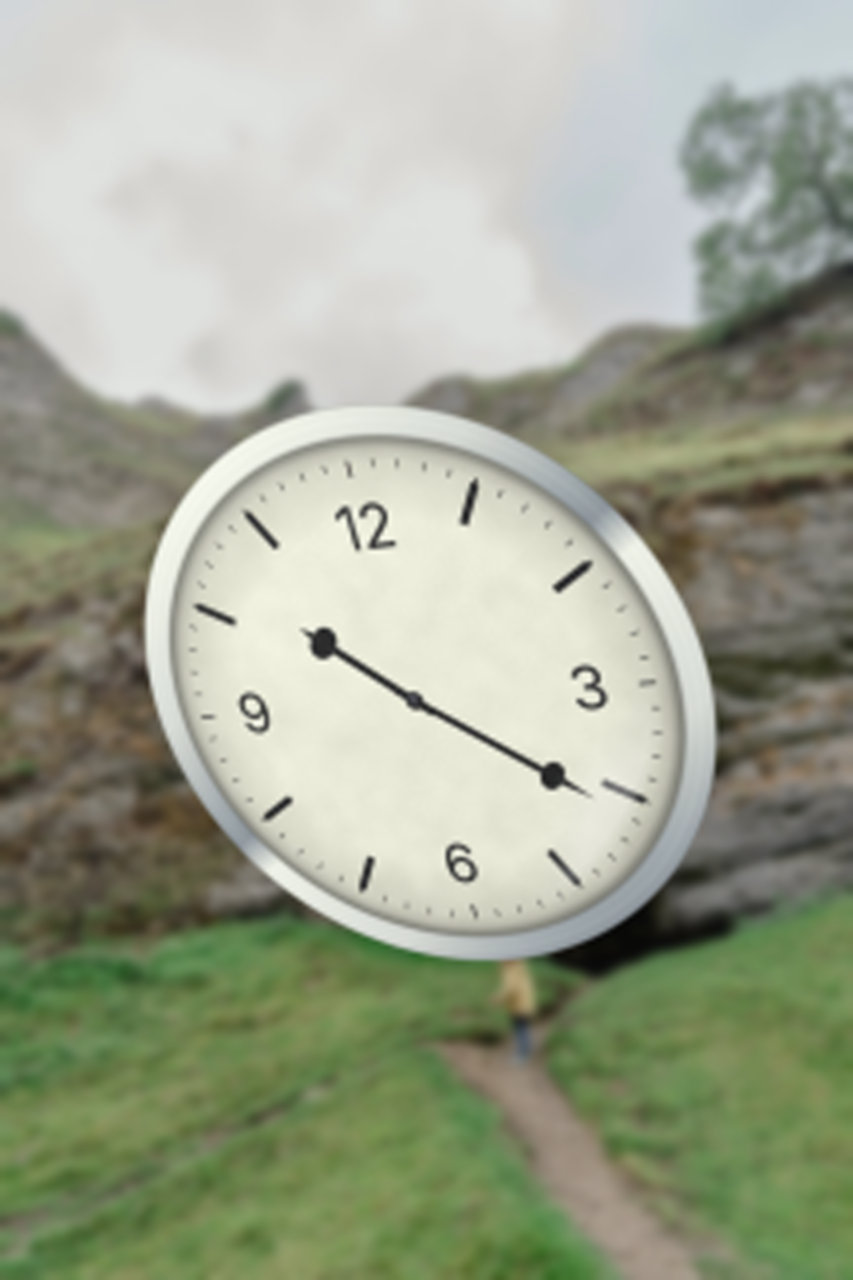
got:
10:21
